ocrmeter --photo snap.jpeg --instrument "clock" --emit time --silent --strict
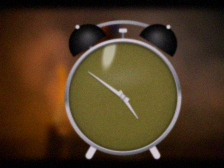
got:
4:51
